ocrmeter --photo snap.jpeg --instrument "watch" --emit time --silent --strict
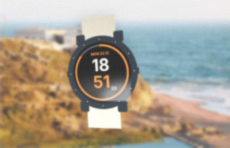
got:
18:51
